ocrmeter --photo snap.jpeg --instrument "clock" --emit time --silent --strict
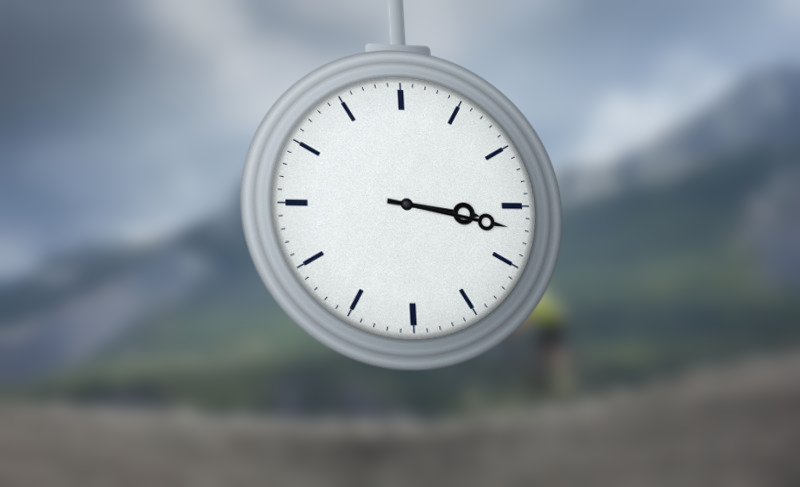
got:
3:17
